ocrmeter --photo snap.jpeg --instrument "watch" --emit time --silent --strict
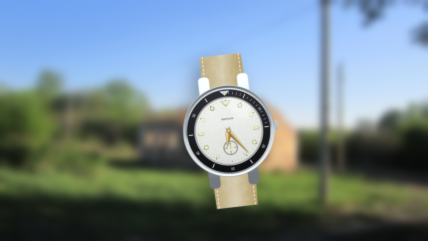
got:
6:24
